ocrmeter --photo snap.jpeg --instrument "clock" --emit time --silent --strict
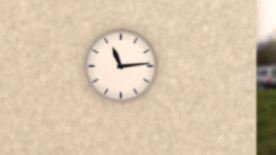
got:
11:14
